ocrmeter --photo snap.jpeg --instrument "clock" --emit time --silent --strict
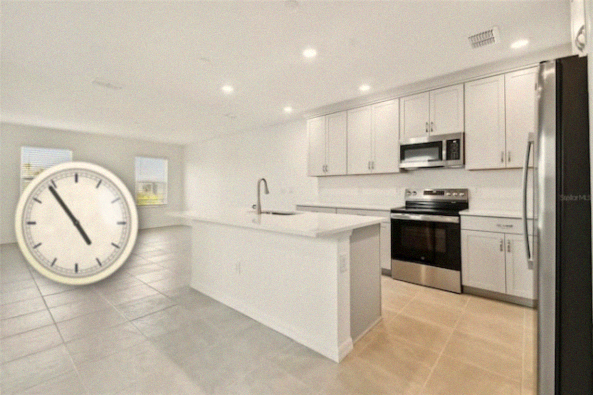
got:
4:54
